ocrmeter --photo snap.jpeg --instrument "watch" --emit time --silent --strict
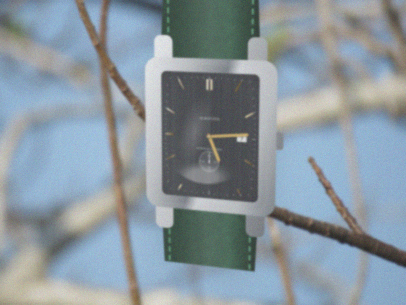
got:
5:14
